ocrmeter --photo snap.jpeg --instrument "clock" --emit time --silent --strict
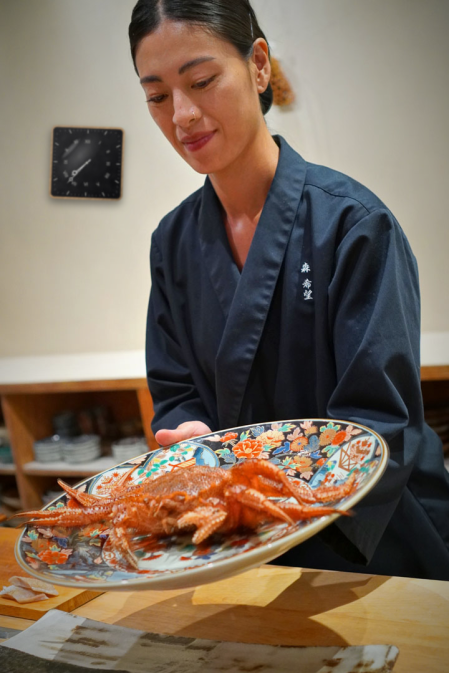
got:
7:37
